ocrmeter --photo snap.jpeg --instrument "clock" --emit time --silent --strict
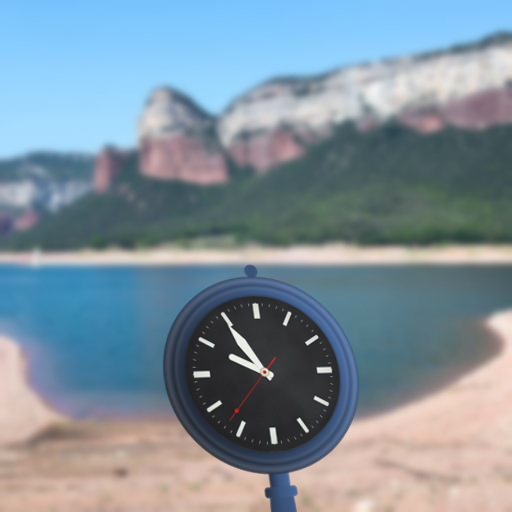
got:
9:54:37
